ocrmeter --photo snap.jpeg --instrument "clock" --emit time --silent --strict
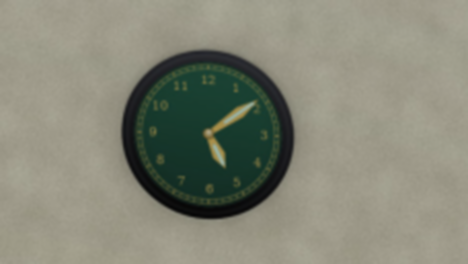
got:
5:09
